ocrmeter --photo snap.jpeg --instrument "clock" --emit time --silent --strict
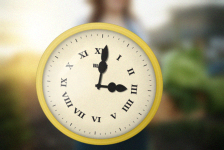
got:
3:01
